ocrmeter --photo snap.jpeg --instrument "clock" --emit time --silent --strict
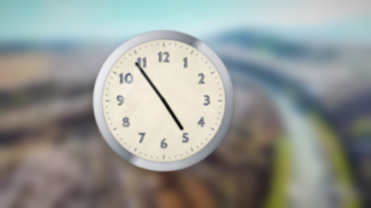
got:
4:54
